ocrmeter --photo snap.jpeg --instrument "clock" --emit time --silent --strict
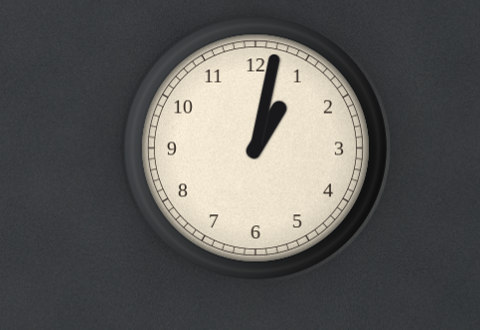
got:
1:02
